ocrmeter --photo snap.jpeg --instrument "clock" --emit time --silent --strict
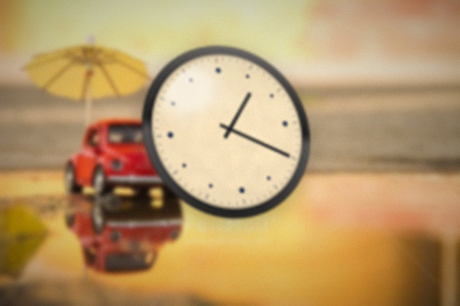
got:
1:20
